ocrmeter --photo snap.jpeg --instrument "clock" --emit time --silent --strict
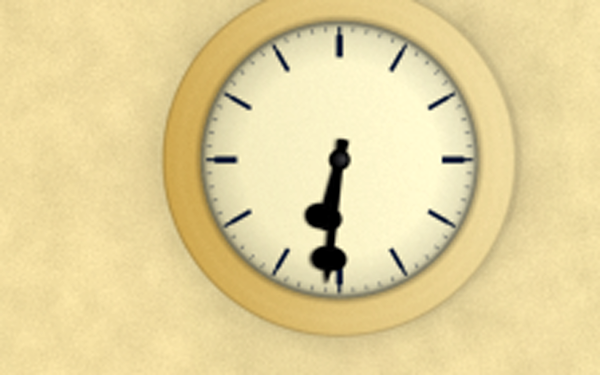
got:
6:31
